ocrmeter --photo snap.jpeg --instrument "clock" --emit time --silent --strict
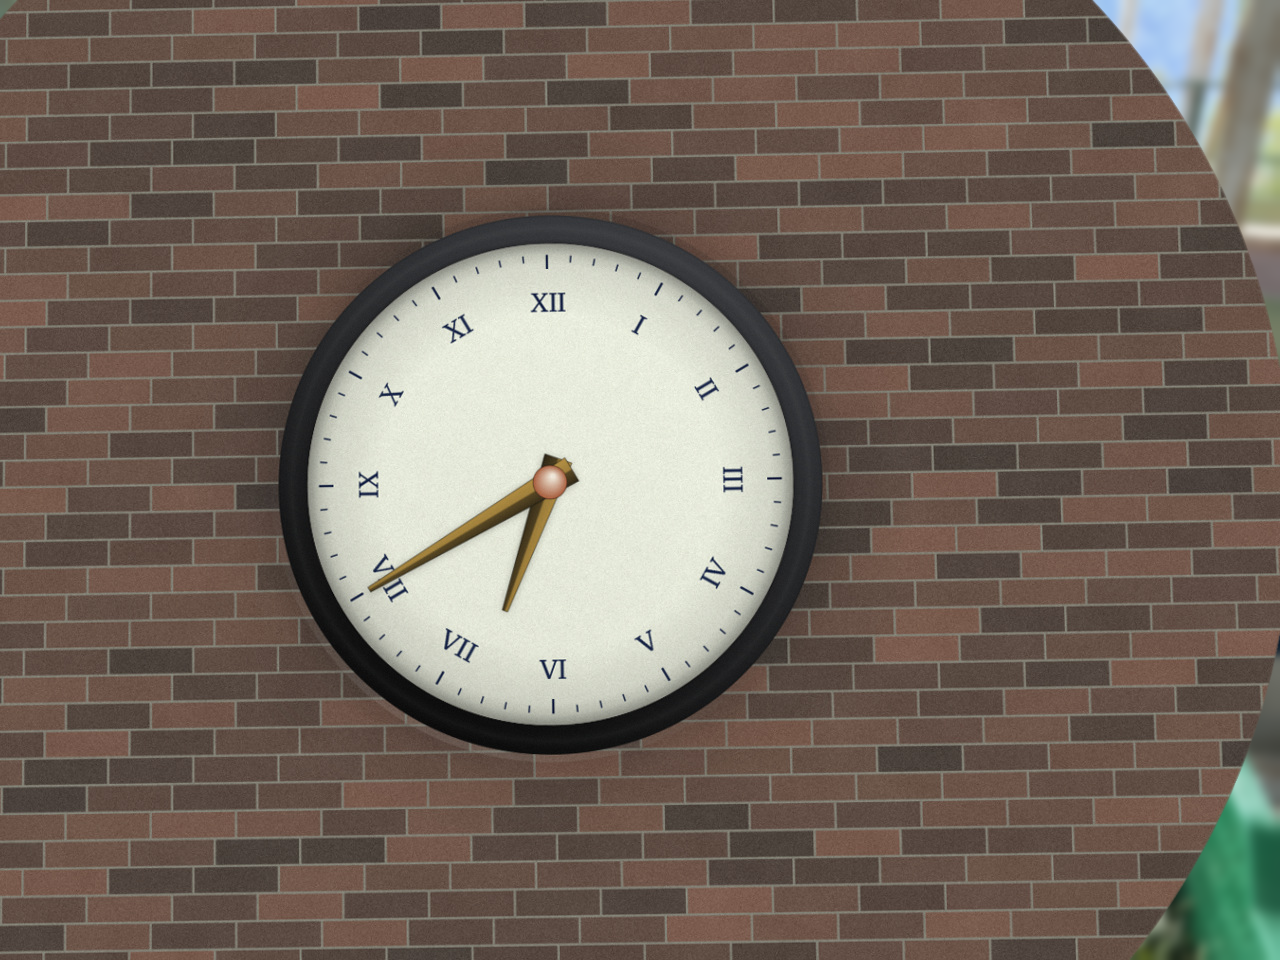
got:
6:40
